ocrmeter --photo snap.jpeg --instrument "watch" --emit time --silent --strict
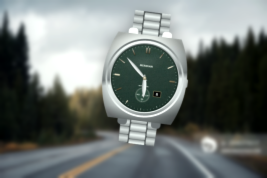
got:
5:52
